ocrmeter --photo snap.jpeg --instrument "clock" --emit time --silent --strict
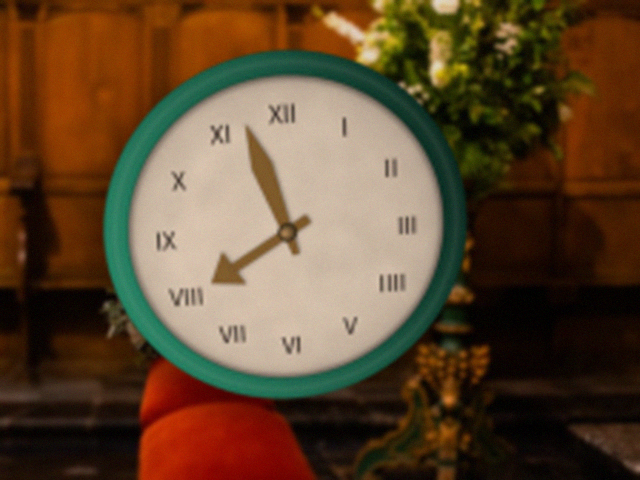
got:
7:57
